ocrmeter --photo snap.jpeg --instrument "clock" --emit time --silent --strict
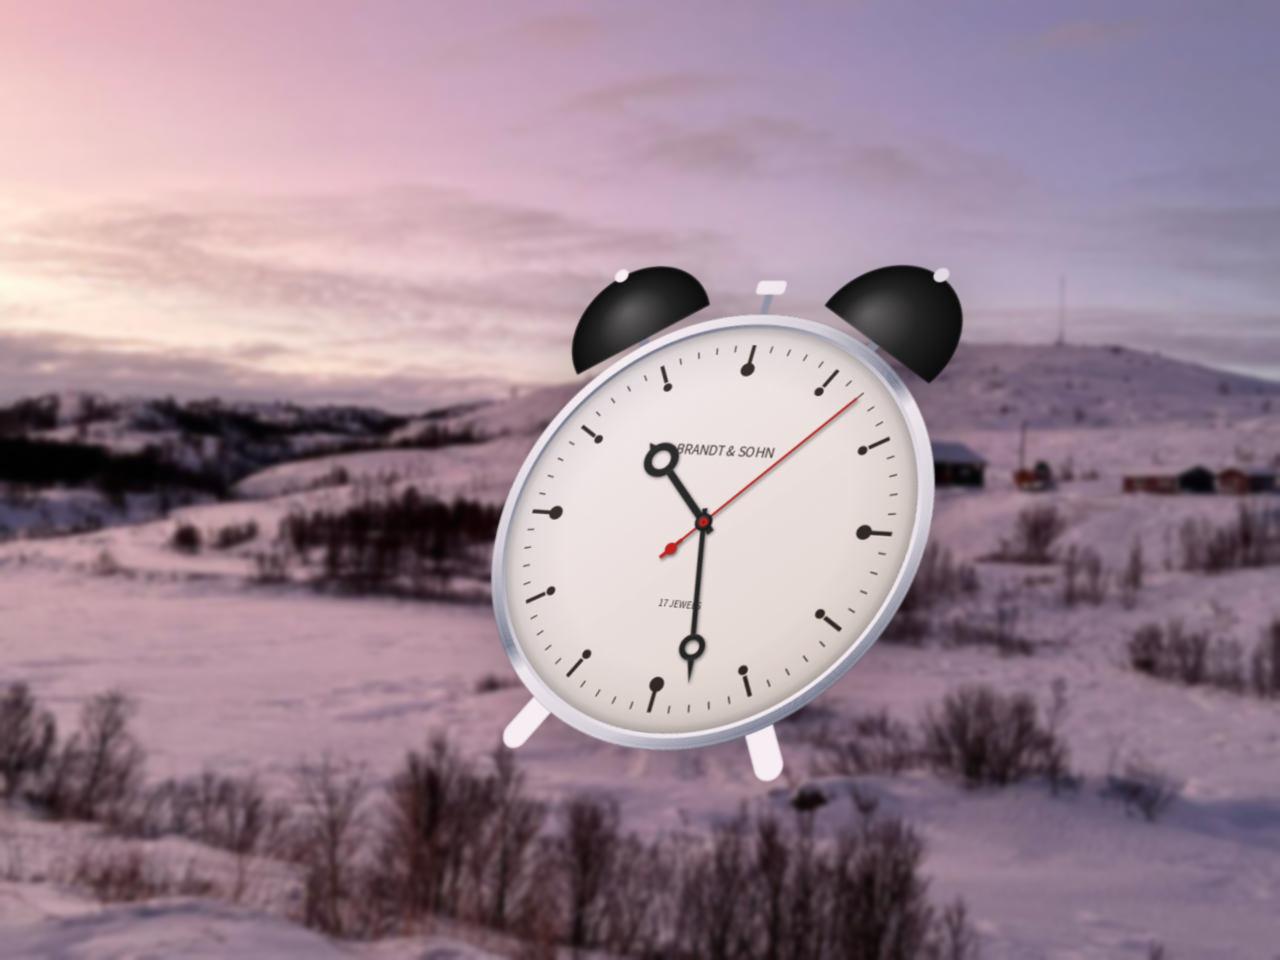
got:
10:28:07
